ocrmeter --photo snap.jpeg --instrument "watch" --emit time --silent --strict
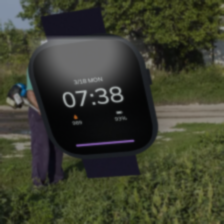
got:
7:38
